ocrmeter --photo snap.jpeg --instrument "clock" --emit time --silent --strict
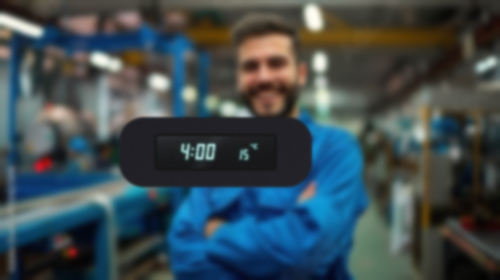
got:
4:00
